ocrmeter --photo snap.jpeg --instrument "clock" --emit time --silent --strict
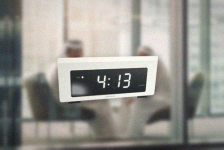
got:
4:13
